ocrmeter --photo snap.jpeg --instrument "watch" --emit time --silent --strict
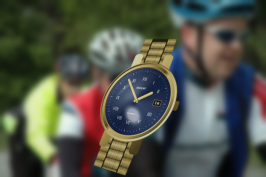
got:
1:53
